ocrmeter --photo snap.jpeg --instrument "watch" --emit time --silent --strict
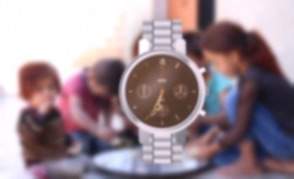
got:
6:34
